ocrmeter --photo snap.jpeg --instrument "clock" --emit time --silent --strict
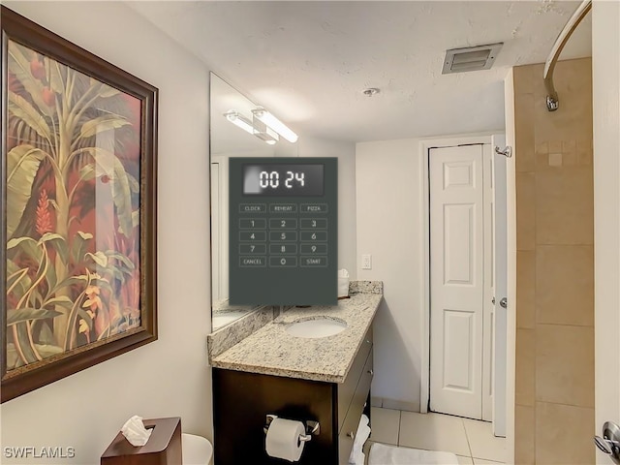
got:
0:24
